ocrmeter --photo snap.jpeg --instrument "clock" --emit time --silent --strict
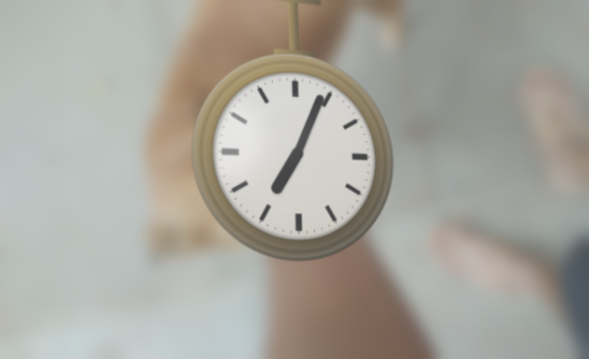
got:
7:04
